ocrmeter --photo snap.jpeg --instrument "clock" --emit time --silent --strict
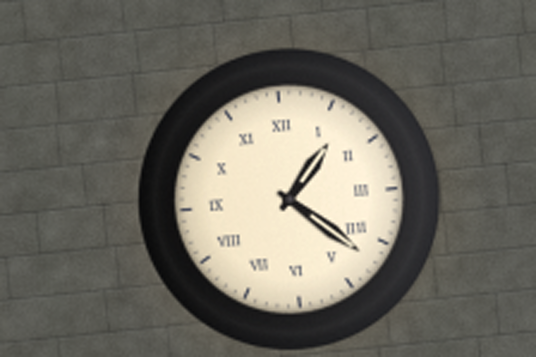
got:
1:22
